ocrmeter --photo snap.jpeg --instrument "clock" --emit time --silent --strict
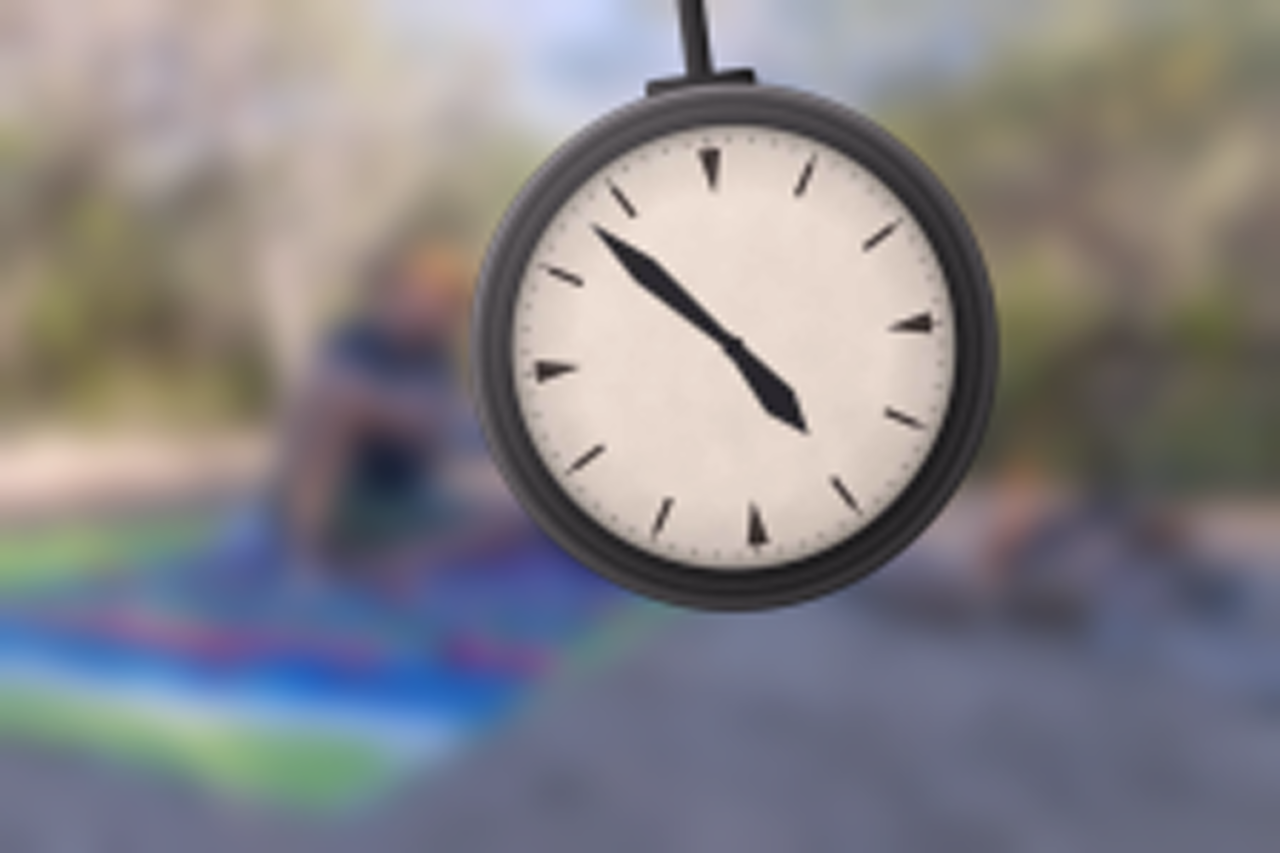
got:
4:53
